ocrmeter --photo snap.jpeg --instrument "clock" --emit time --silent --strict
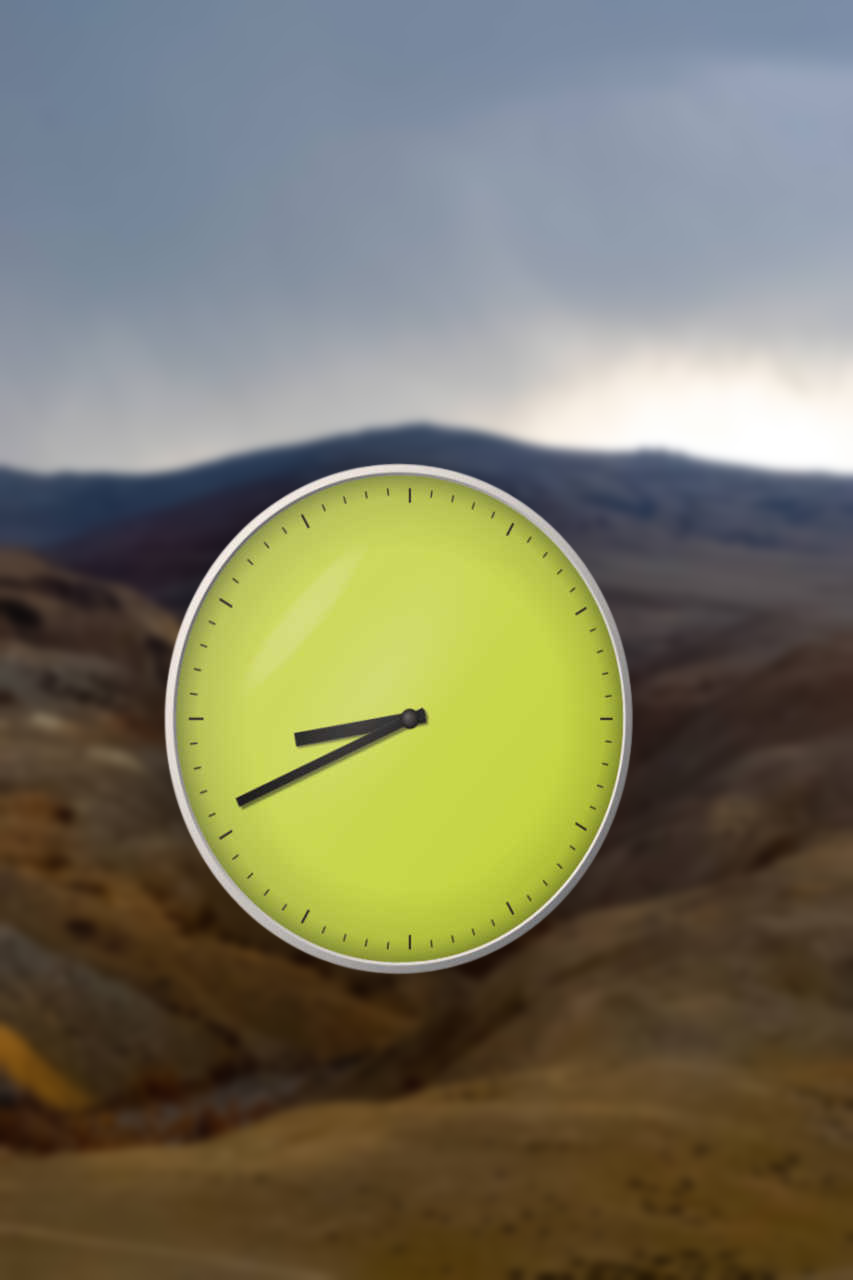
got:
8:41
